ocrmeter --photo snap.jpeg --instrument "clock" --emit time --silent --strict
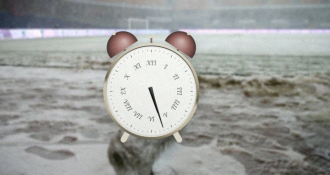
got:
5:27
